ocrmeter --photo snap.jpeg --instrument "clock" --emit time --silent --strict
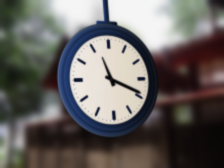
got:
11:19
